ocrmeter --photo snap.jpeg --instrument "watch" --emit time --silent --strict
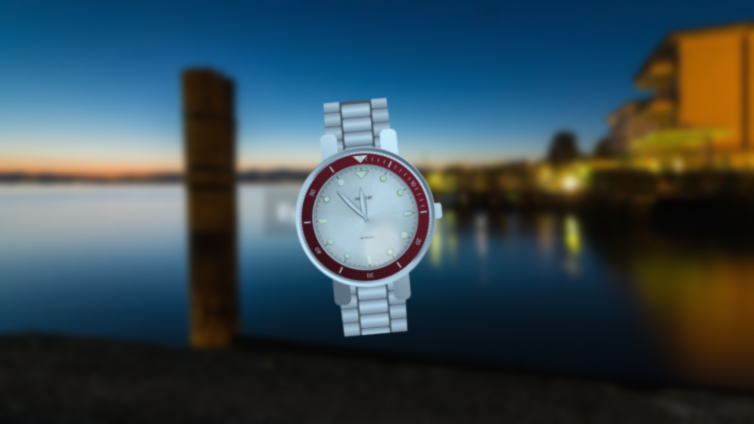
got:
11:53
